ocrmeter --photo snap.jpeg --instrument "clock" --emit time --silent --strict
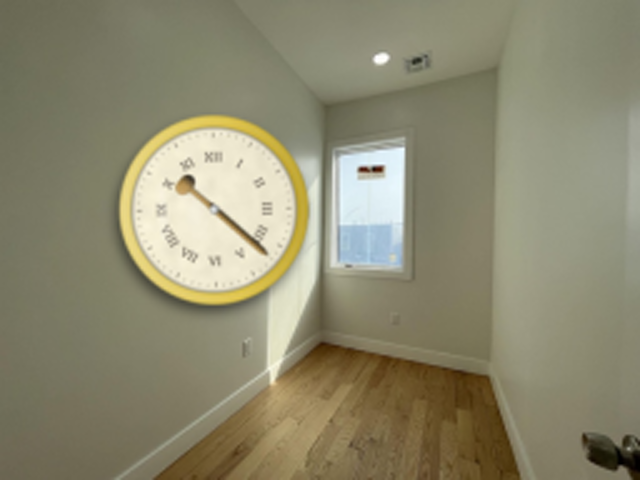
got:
10:22
